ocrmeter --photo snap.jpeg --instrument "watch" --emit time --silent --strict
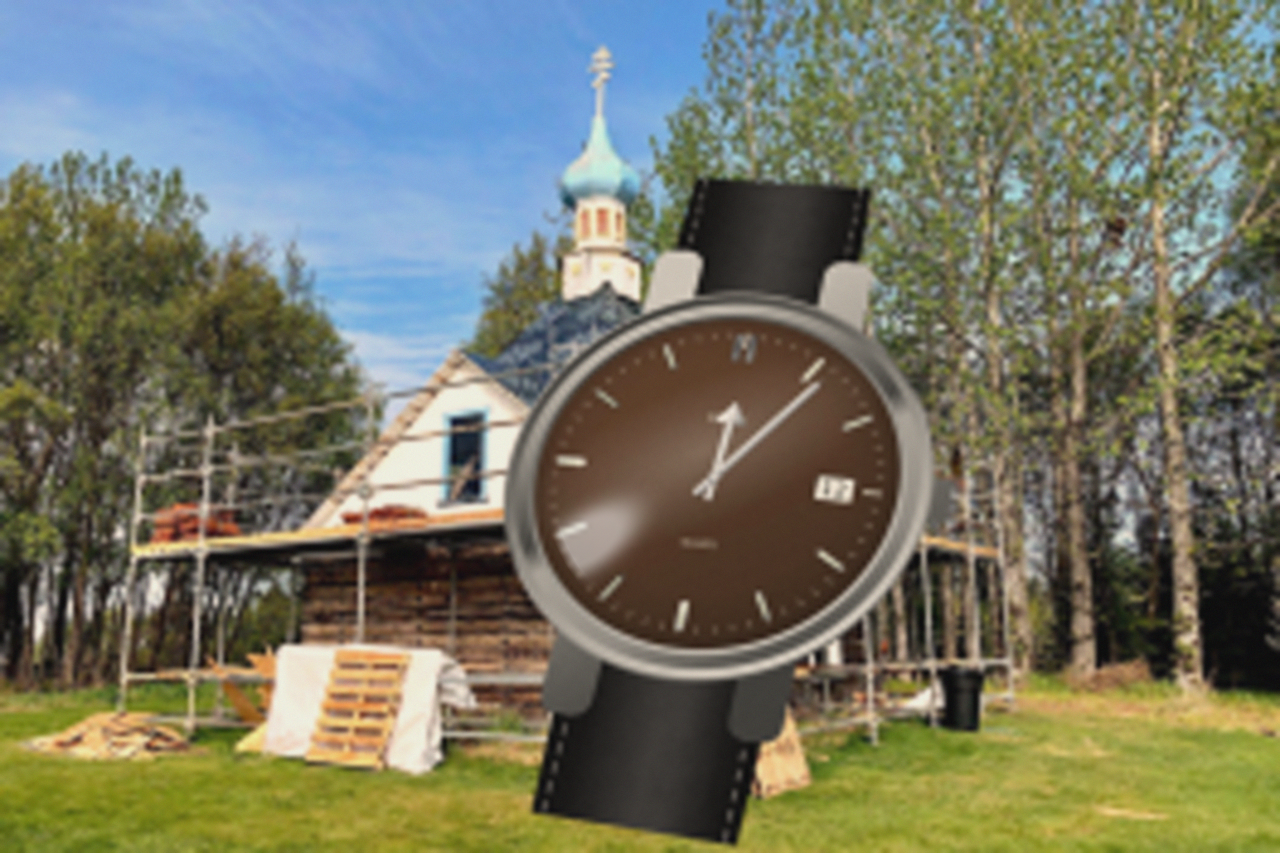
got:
12:06
